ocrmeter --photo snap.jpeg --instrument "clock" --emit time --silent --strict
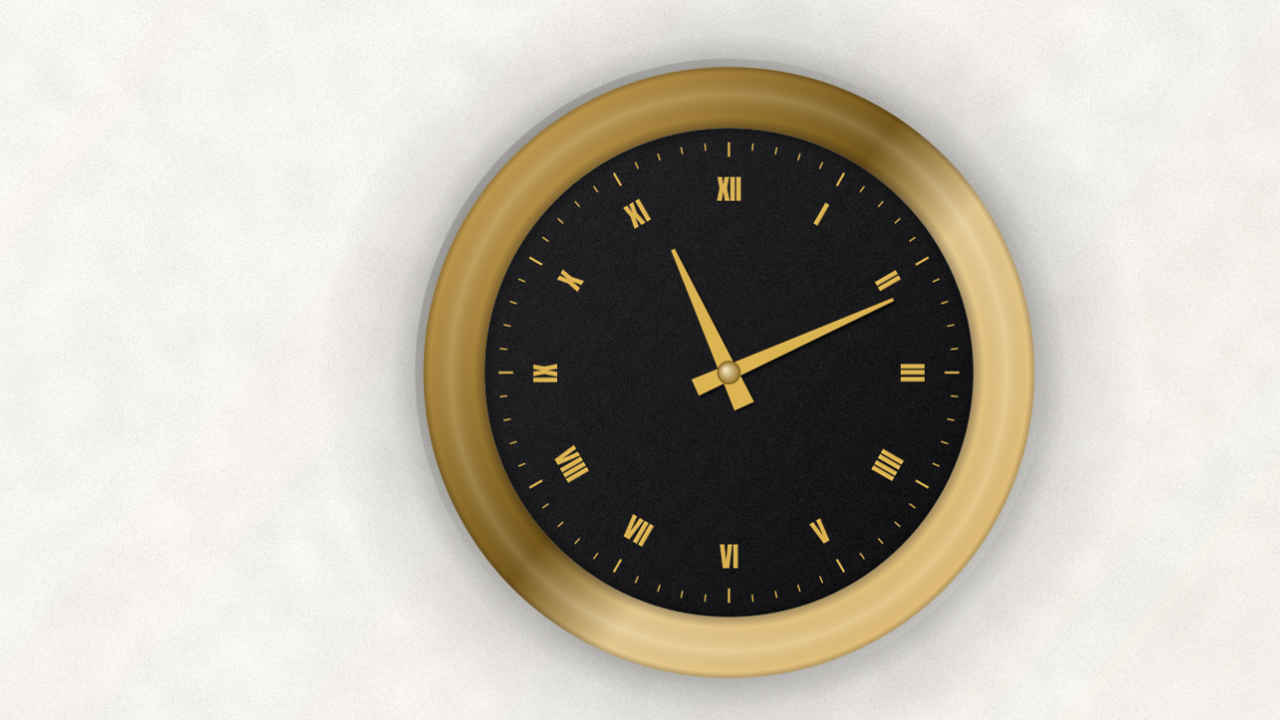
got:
11:11
